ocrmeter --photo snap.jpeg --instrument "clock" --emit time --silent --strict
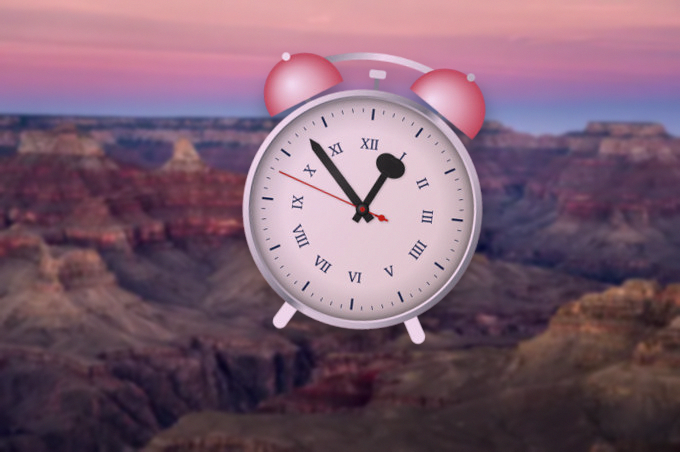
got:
12:52:48
